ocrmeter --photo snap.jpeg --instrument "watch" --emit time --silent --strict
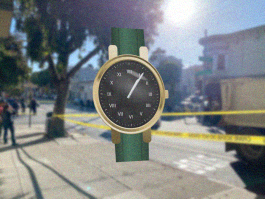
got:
1:06
